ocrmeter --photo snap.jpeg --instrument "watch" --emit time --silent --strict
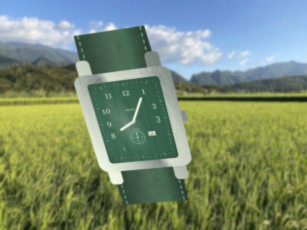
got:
8:05
